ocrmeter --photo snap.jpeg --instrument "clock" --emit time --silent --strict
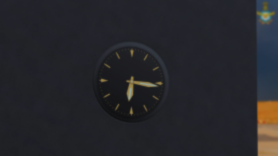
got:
6:16
